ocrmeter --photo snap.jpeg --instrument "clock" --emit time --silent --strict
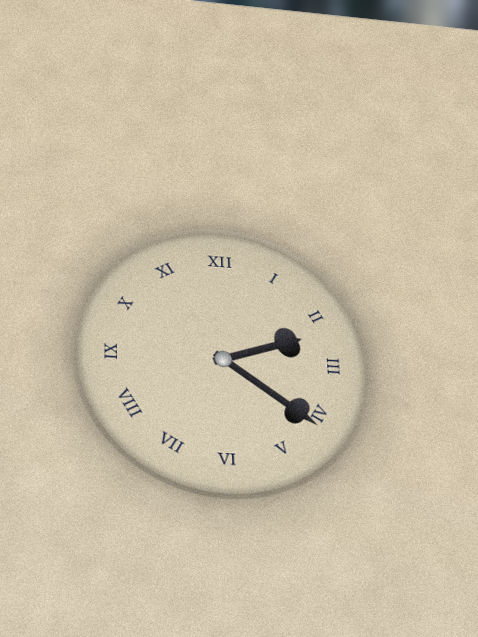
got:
2:21
